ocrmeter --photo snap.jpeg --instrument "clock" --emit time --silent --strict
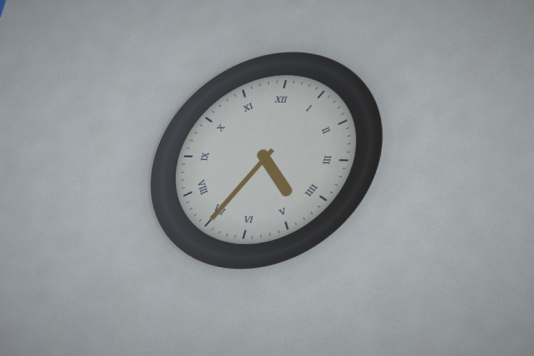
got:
4:35
